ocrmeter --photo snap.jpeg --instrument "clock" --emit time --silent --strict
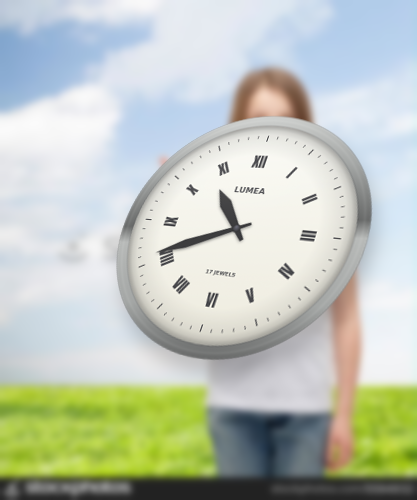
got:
10:41
